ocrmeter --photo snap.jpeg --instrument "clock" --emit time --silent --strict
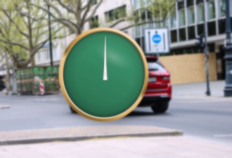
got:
12:00
